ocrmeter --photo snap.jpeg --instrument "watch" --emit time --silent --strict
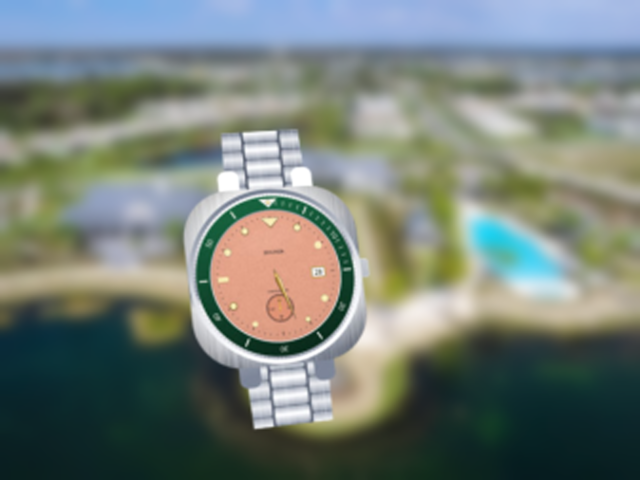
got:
5:27
